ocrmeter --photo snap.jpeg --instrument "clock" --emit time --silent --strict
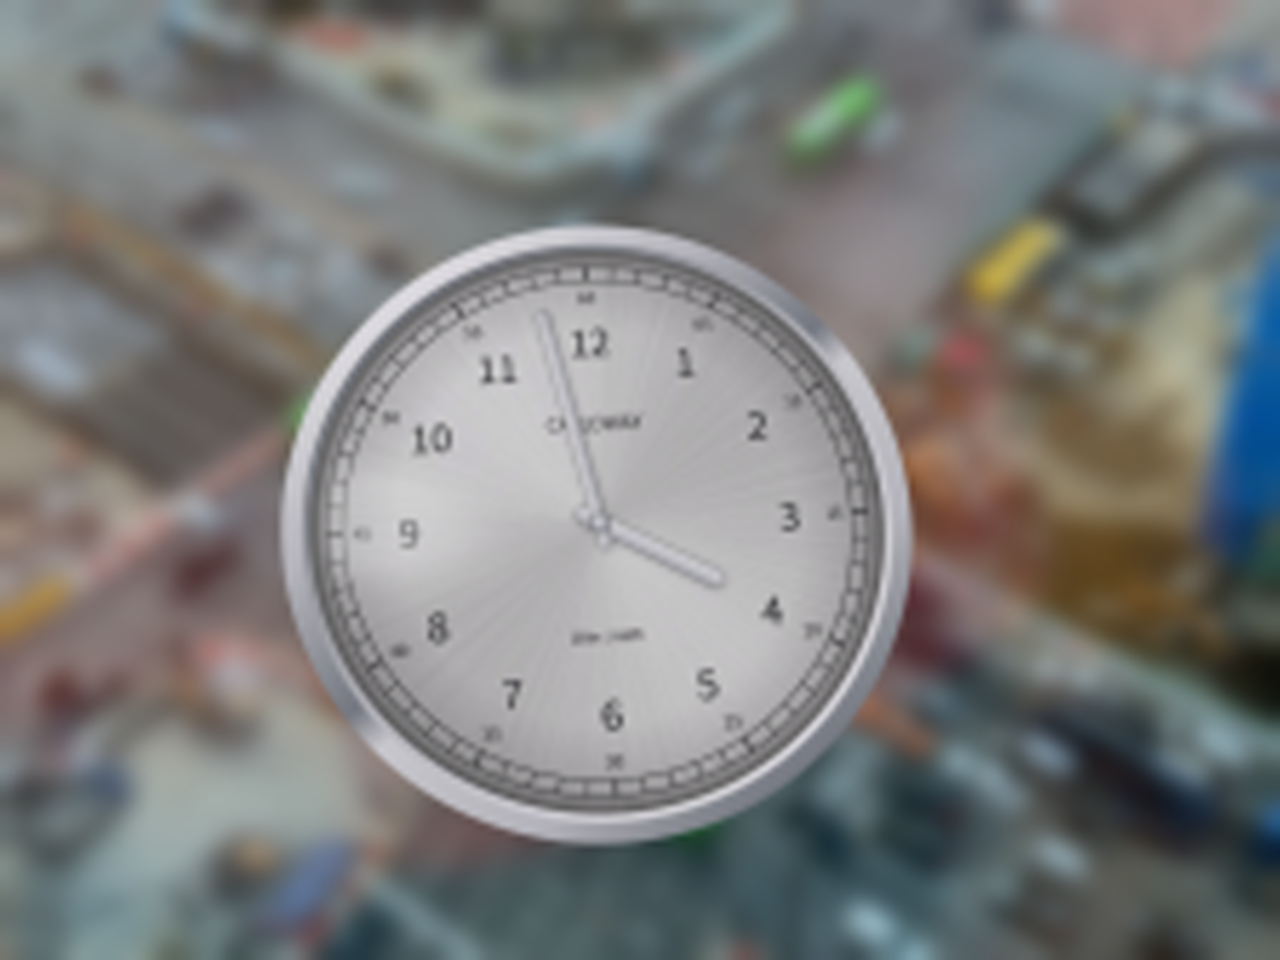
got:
3:58
